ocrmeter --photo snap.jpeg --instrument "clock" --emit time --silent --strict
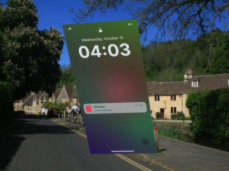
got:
4:03
